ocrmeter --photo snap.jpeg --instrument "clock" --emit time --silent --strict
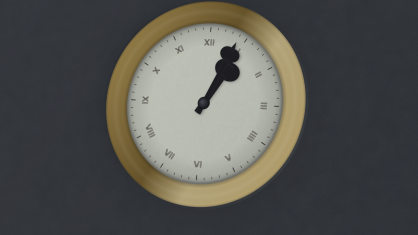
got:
1:04
